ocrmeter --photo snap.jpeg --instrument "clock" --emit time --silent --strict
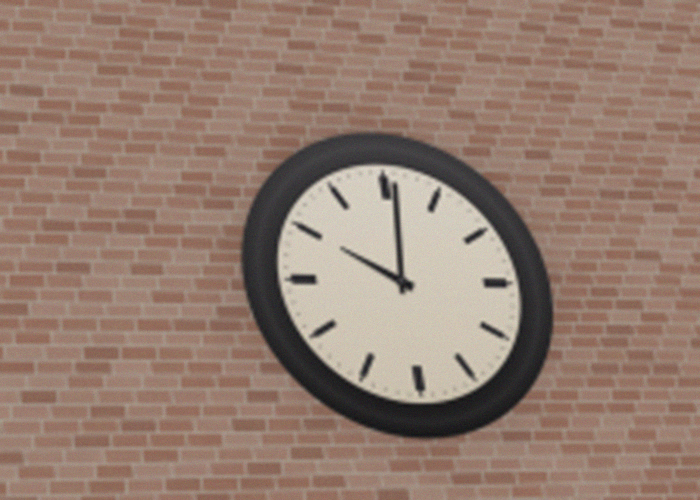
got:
10:01
